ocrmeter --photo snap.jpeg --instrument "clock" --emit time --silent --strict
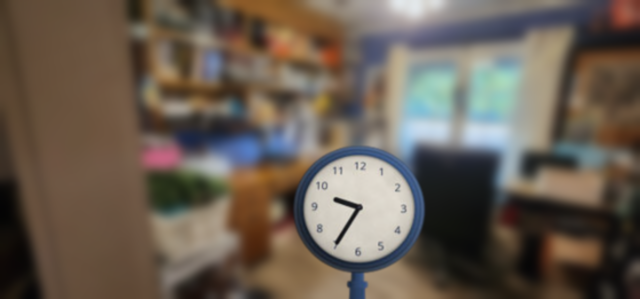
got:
9:35
